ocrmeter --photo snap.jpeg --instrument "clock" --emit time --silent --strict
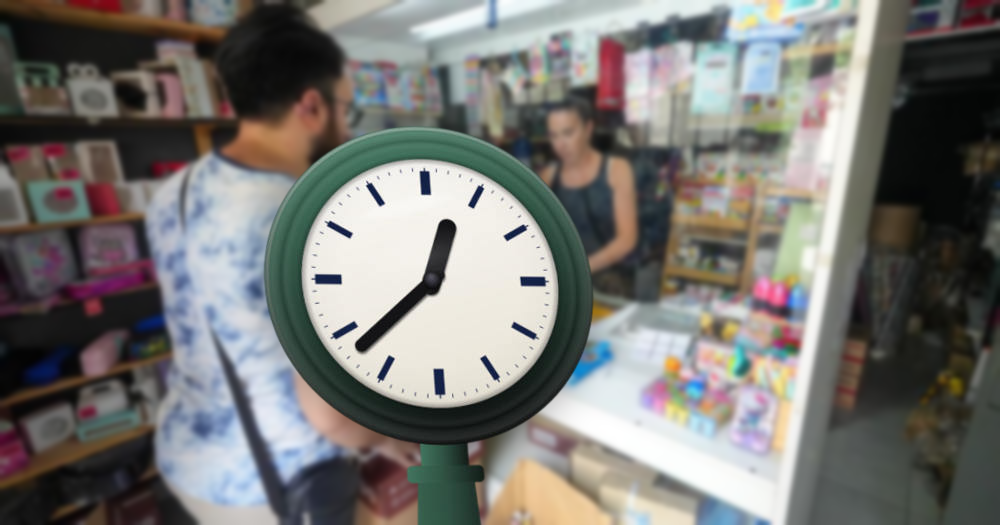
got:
12:38
